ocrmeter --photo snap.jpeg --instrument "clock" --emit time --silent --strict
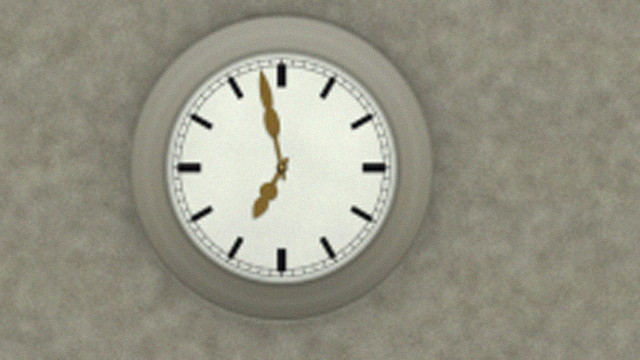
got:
6:58
